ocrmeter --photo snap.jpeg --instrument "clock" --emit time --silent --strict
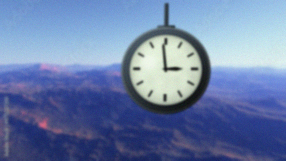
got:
2:59
